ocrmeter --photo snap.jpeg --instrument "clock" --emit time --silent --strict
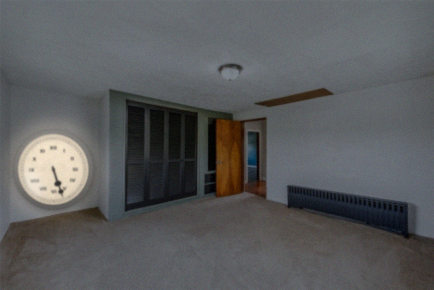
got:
5:27
